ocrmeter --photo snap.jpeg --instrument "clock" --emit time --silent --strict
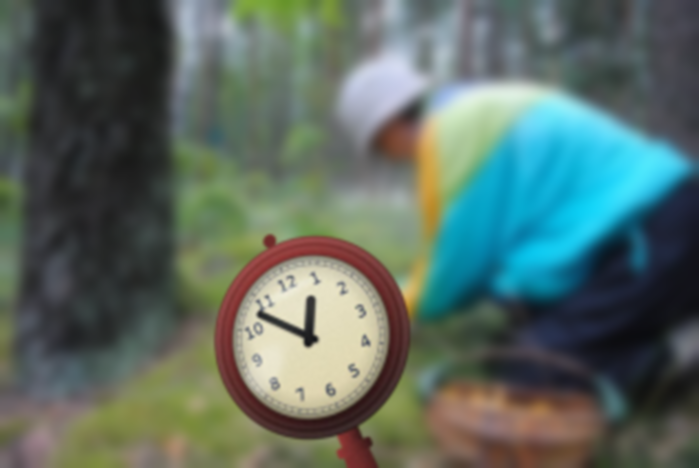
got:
12:53
